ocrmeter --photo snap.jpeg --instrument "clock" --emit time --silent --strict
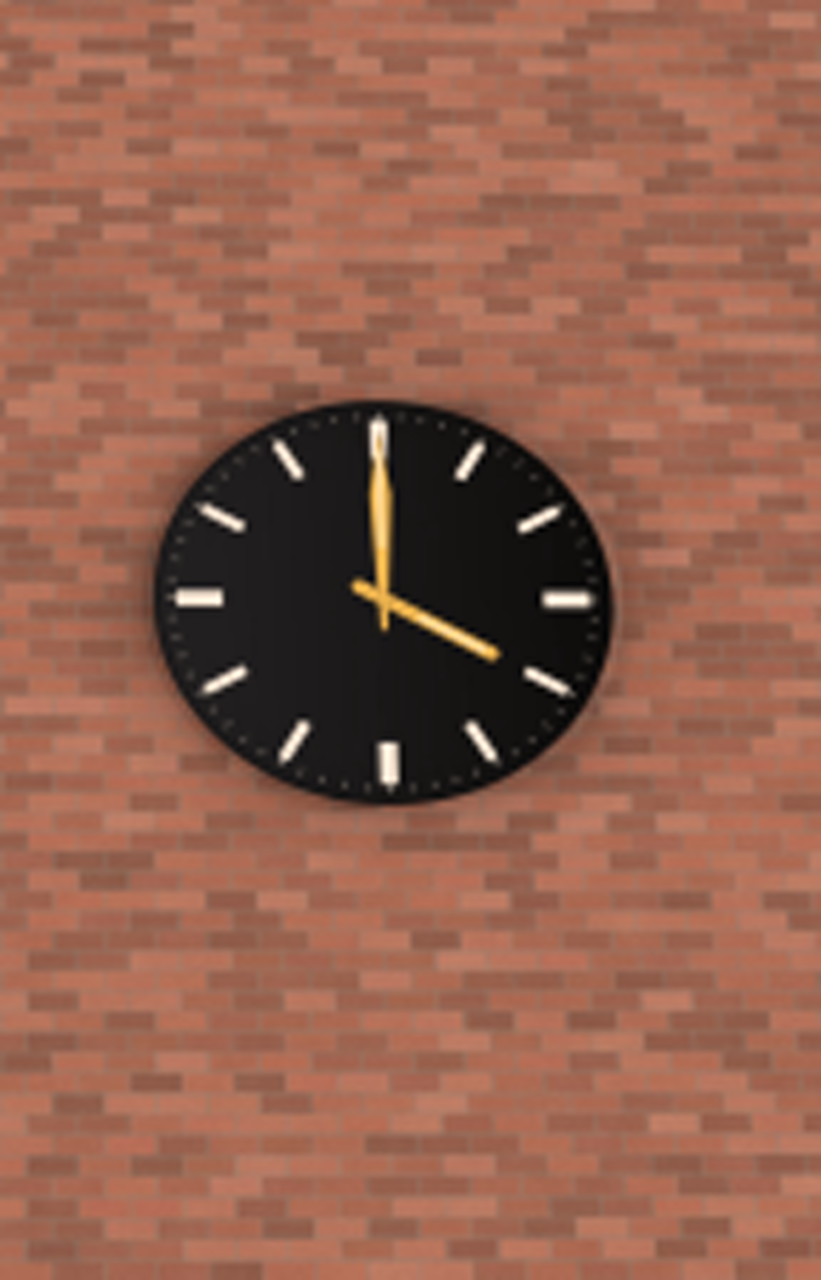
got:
4:00
